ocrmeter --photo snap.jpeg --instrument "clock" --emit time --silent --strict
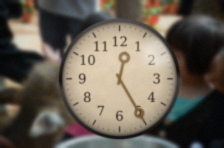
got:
12:25
